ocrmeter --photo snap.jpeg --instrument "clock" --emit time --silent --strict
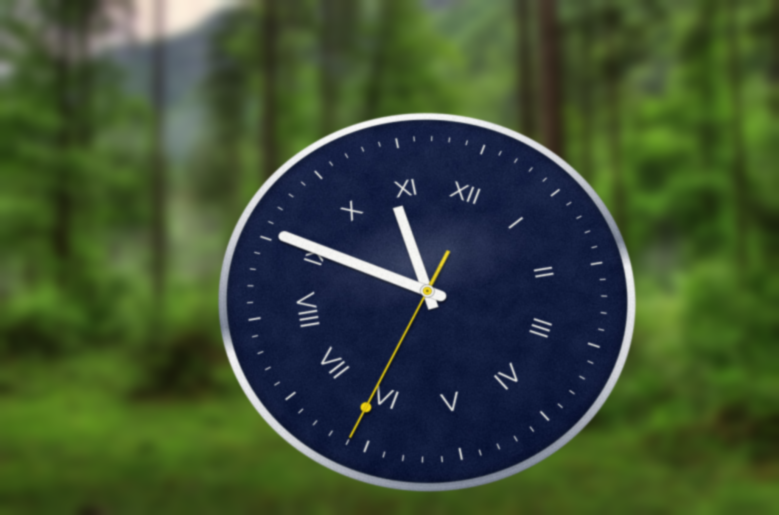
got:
10:45:31
